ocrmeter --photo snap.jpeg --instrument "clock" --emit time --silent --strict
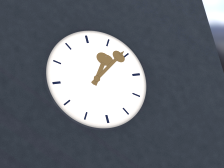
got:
1:09
